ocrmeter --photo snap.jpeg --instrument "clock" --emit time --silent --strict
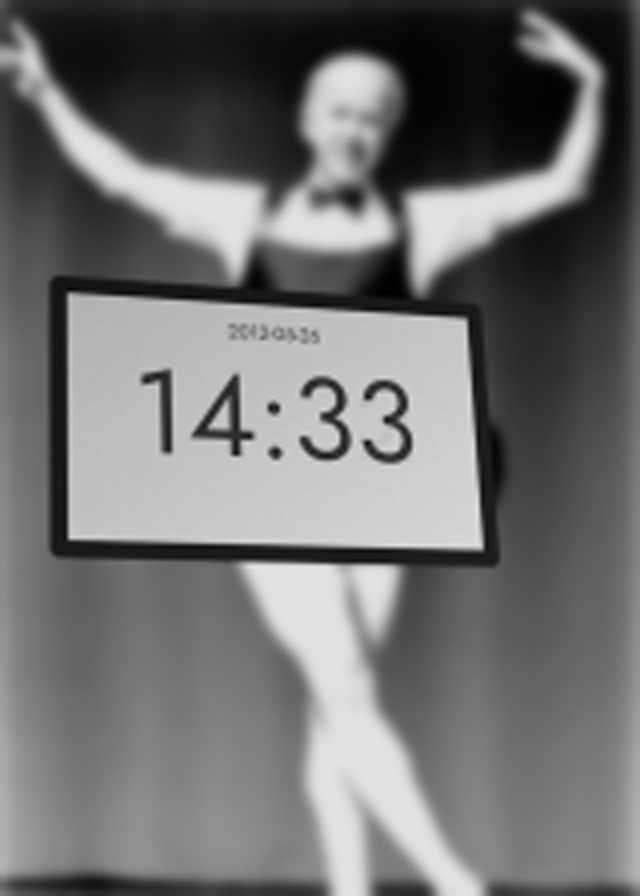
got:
14:33
